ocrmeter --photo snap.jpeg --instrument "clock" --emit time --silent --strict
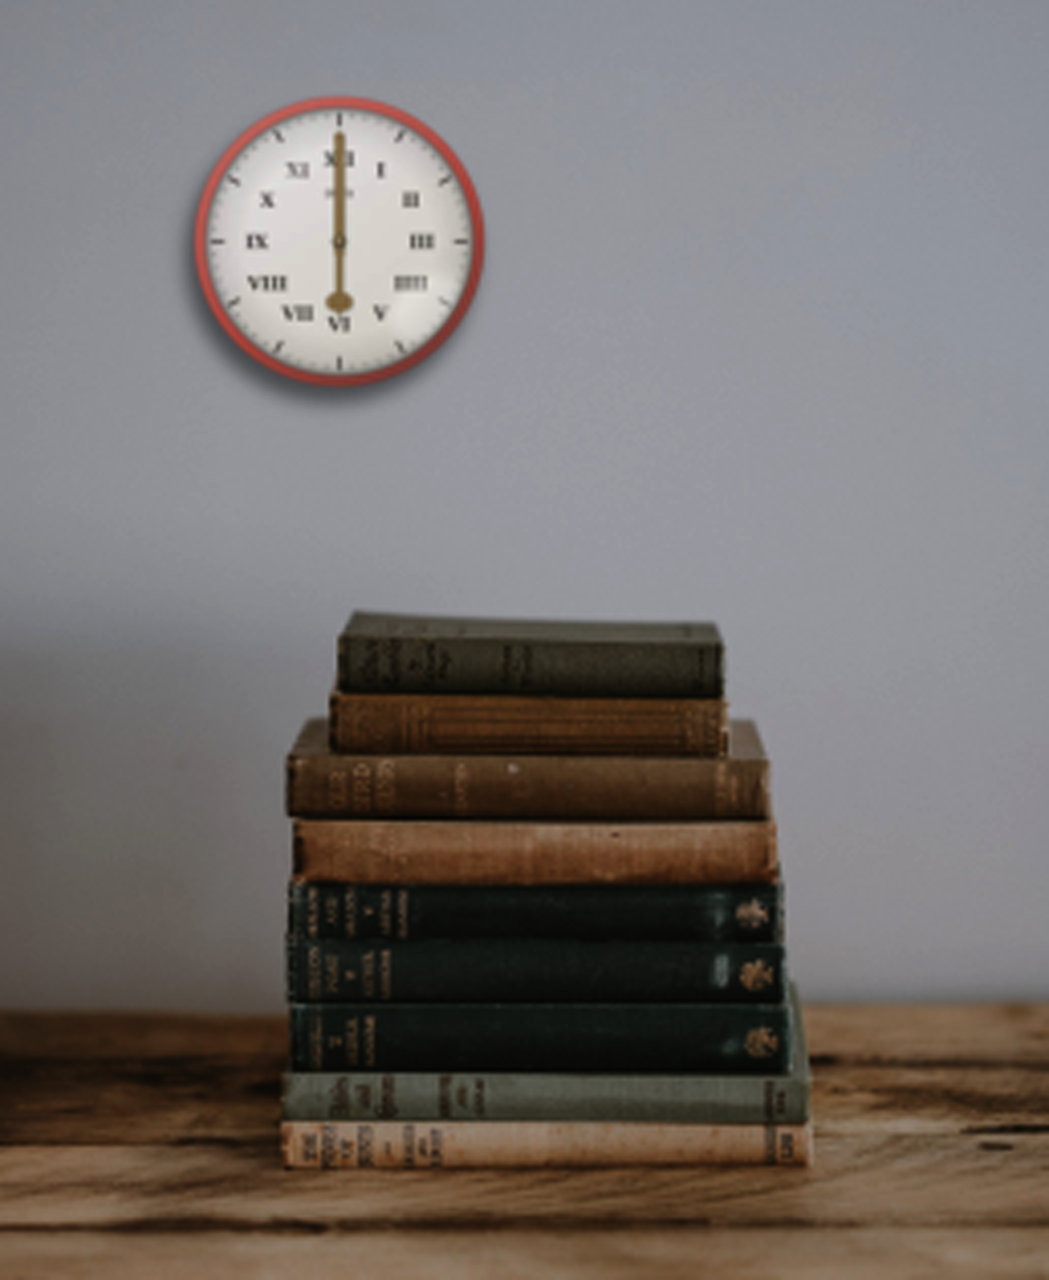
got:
6:00
